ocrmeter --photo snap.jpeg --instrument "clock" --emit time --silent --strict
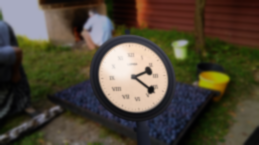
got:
2:22
